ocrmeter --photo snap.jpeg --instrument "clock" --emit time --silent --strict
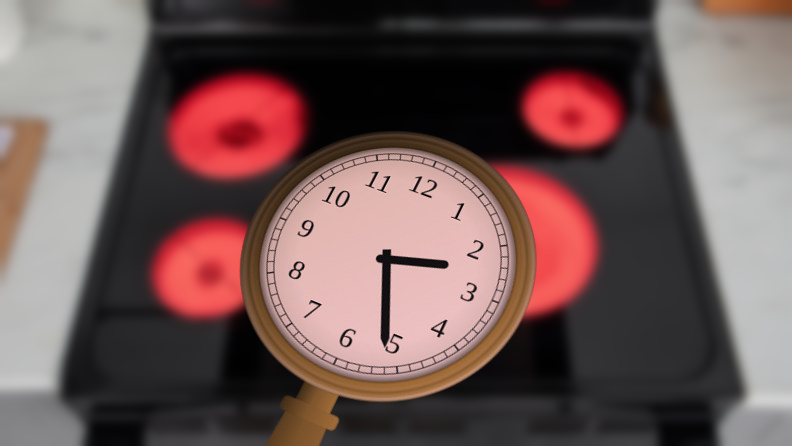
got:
2:26
